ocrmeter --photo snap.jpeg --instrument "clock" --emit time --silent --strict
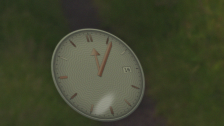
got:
12:06
